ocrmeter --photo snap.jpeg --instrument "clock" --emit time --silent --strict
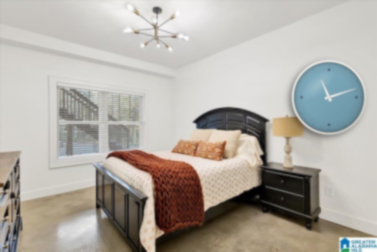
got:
11:12
